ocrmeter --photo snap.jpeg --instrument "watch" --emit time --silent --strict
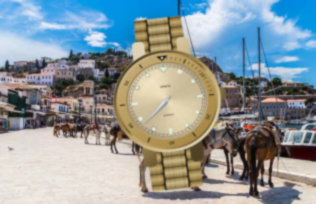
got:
7:38
